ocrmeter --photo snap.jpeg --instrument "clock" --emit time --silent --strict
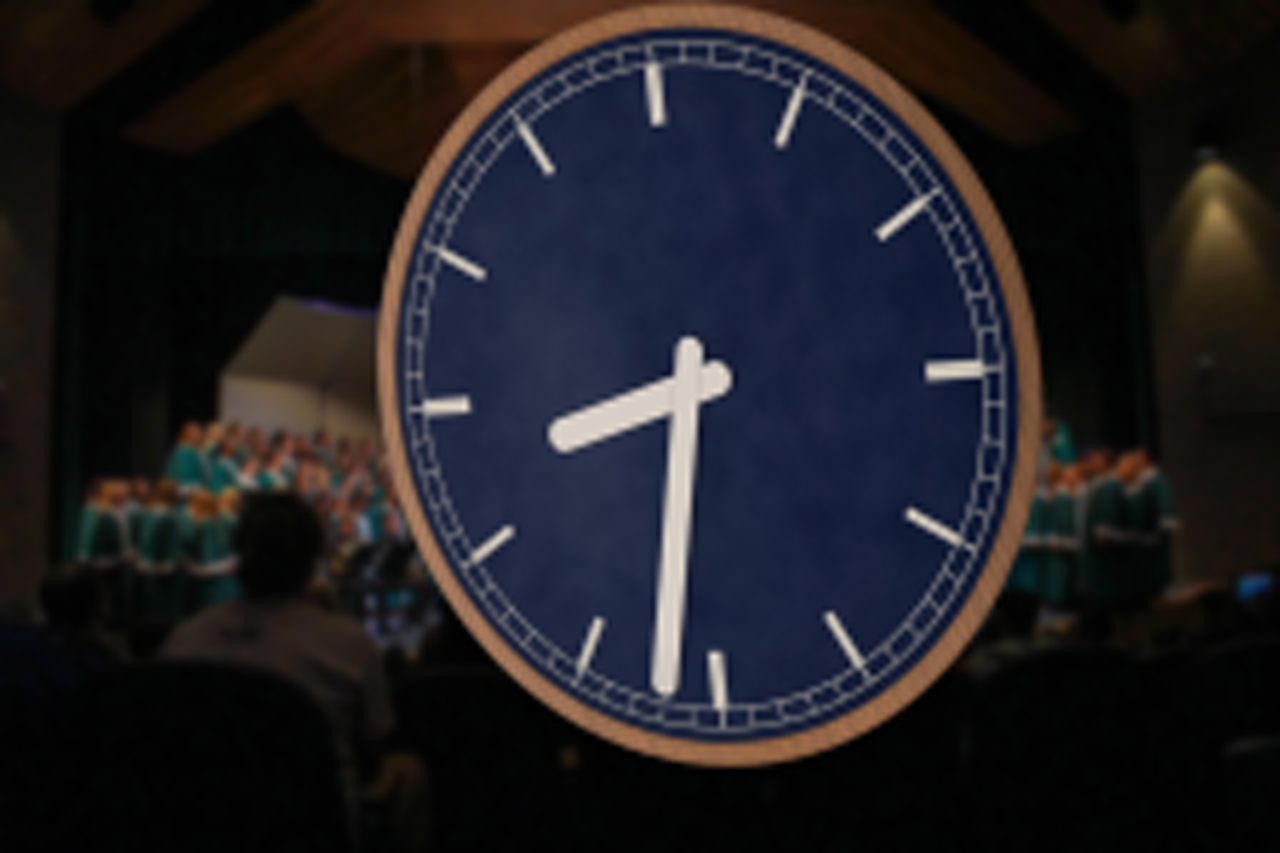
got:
8:32
